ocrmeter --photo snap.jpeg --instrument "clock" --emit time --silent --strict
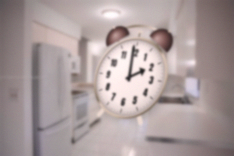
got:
1:59
